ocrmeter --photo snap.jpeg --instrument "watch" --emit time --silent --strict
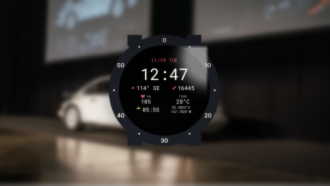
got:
12:47
